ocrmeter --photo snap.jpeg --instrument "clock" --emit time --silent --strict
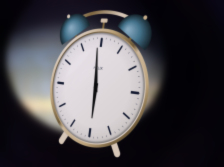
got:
5:59
